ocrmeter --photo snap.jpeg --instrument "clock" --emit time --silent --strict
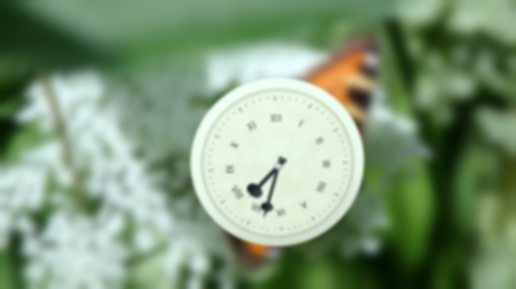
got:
7:33
